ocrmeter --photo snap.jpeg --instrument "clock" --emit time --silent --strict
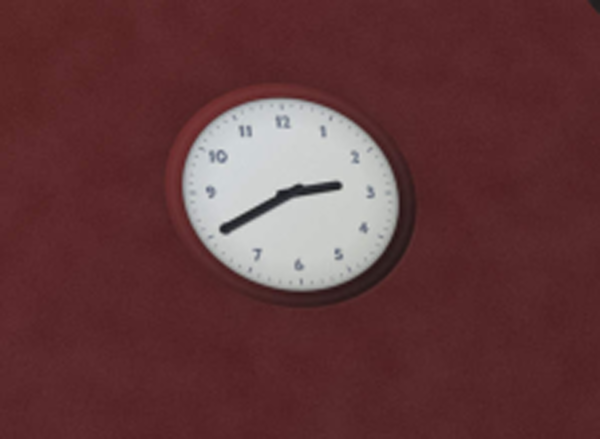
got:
2:40
